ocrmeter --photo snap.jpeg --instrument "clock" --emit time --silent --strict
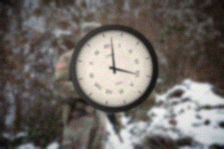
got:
4:02
